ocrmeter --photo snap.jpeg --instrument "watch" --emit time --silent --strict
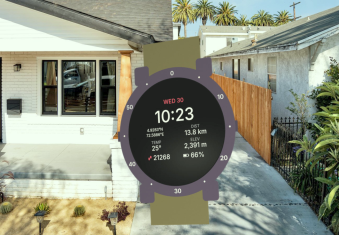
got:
10:23
